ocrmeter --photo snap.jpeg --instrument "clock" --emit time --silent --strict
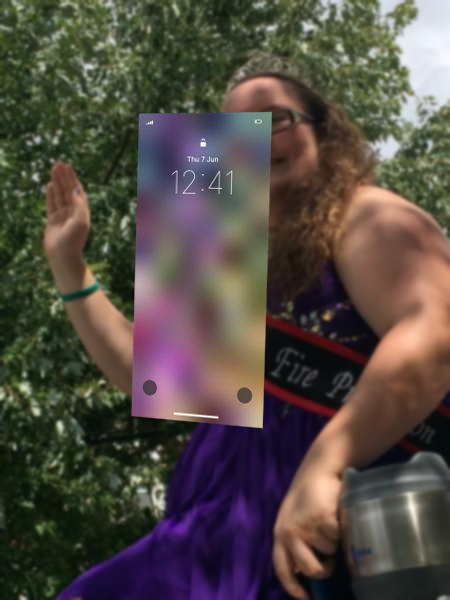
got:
12:41
